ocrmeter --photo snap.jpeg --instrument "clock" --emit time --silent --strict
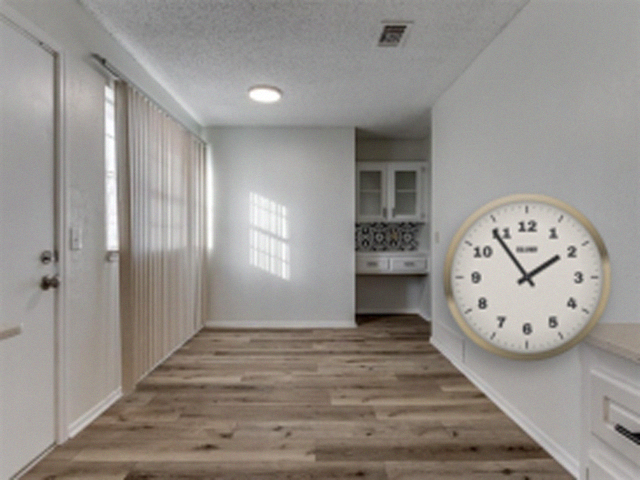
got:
1:54
